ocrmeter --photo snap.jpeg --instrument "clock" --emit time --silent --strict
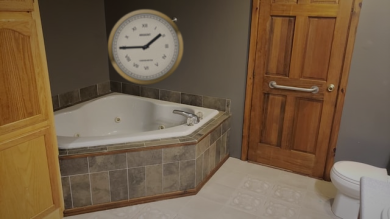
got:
1:45
